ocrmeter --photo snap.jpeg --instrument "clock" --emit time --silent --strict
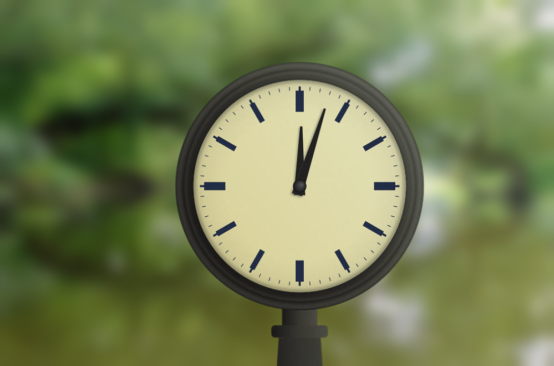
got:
12:03
